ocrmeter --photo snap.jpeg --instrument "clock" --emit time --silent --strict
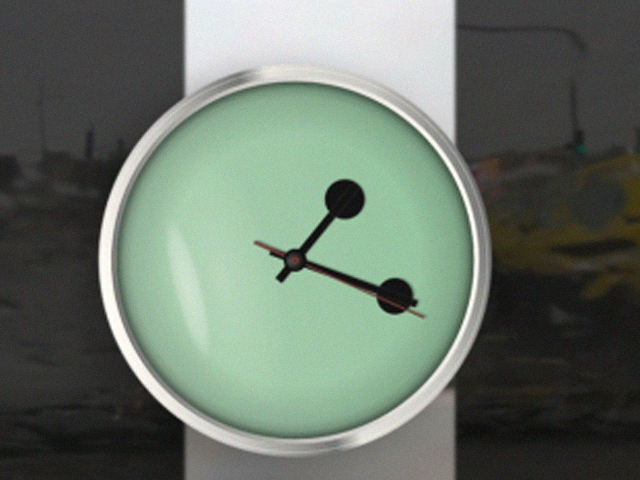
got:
1:18:19
